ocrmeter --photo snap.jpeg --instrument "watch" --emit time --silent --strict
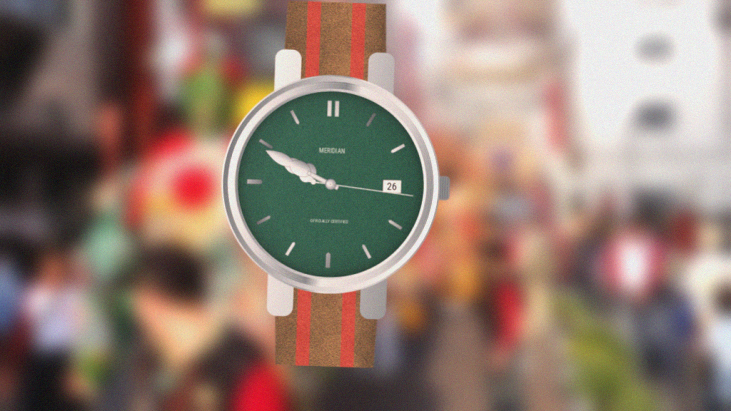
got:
9:49:16
